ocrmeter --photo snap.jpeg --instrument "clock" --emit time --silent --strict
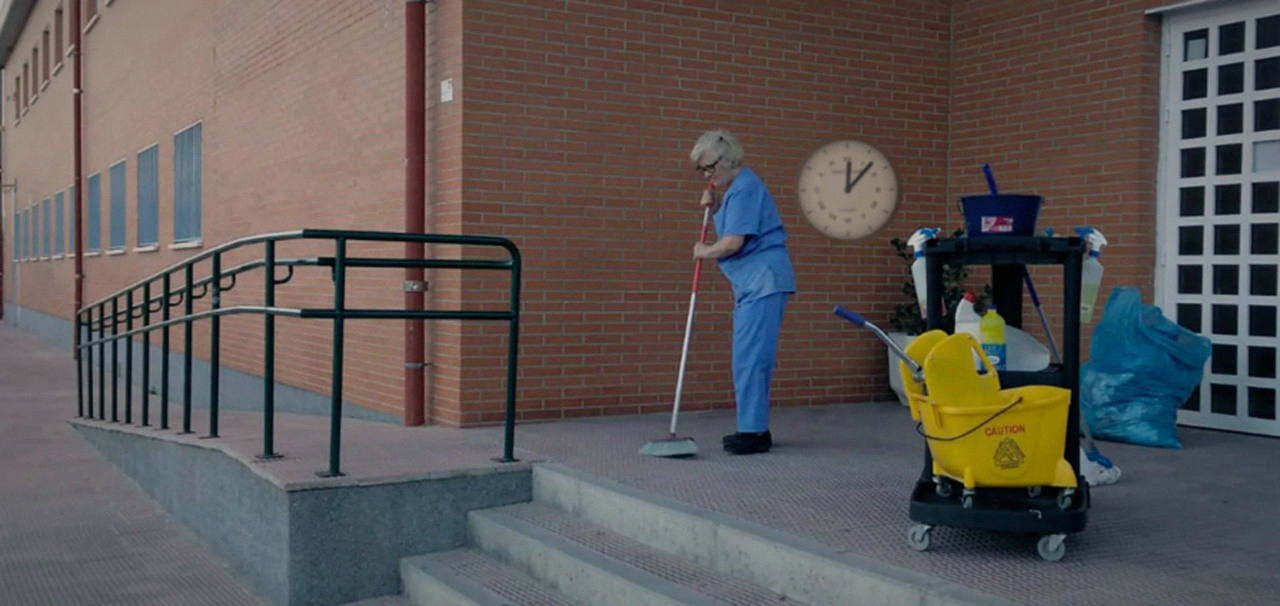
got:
12:07
